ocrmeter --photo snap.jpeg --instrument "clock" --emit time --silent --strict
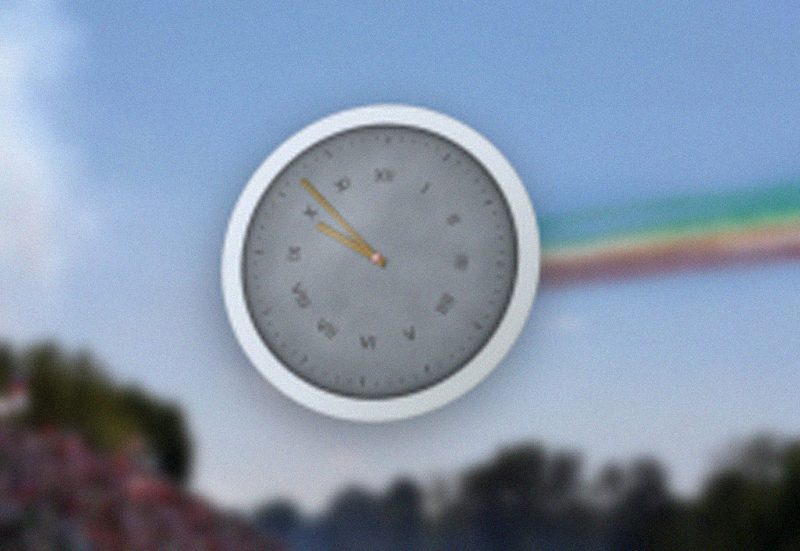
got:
9:52
